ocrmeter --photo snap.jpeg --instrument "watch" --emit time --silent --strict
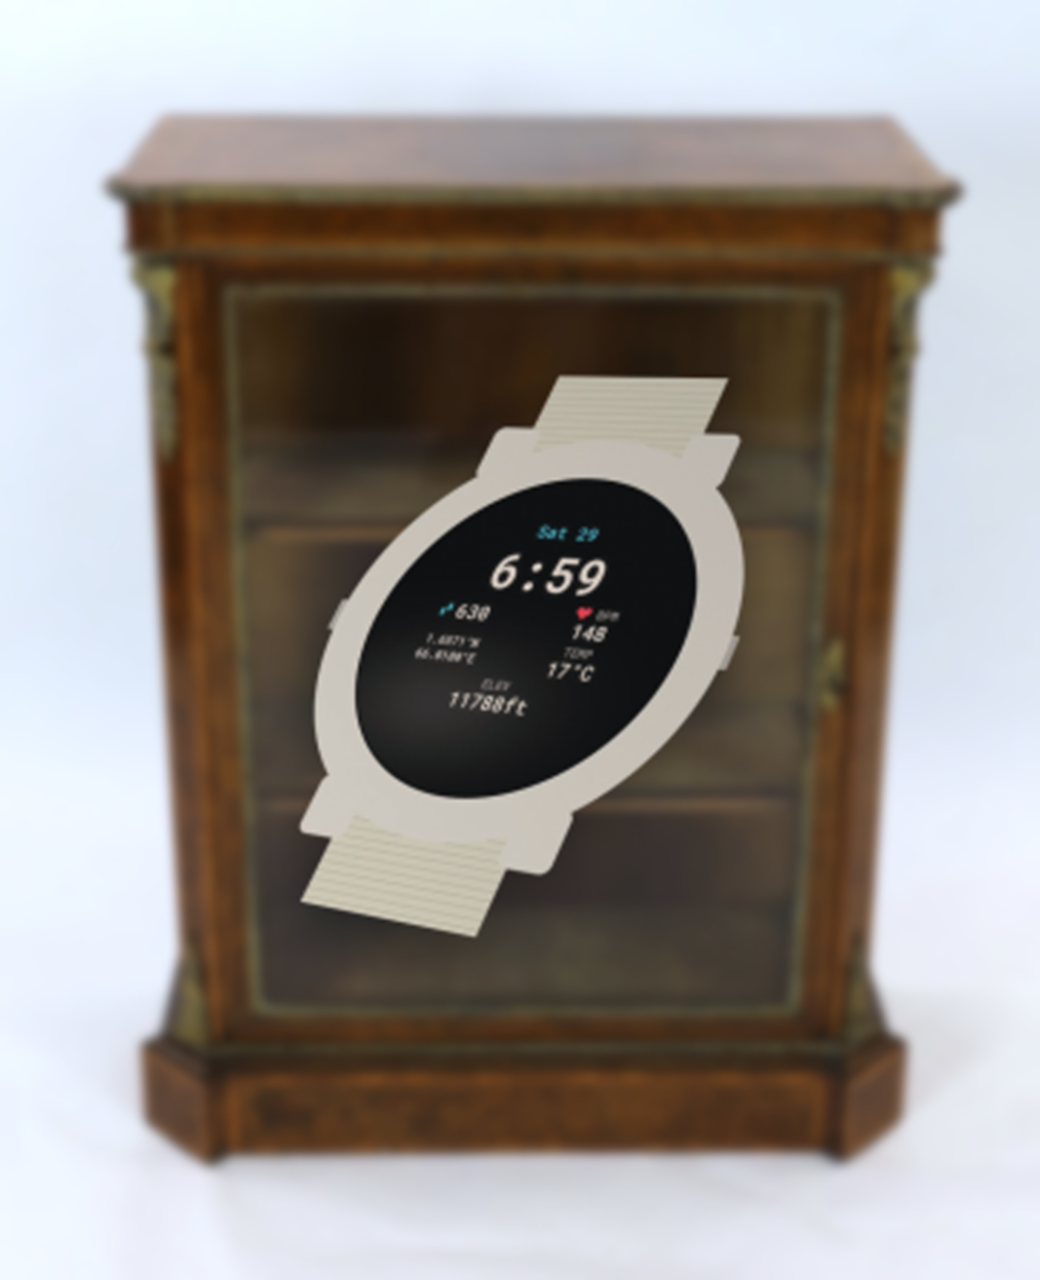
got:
6:59
